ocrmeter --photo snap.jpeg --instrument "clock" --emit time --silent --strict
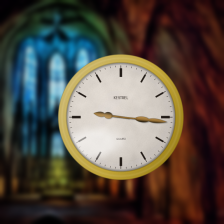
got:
9:16
